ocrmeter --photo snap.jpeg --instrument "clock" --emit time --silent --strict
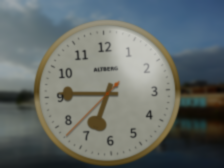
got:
6:45:38
